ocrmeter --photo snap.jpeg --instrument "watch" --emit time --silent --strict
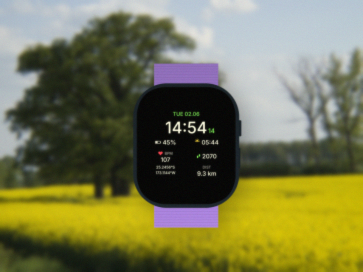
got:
14:54
